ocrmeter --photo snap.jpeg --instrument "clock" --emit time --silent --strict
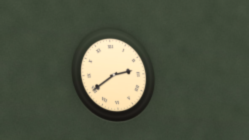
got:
2:40
